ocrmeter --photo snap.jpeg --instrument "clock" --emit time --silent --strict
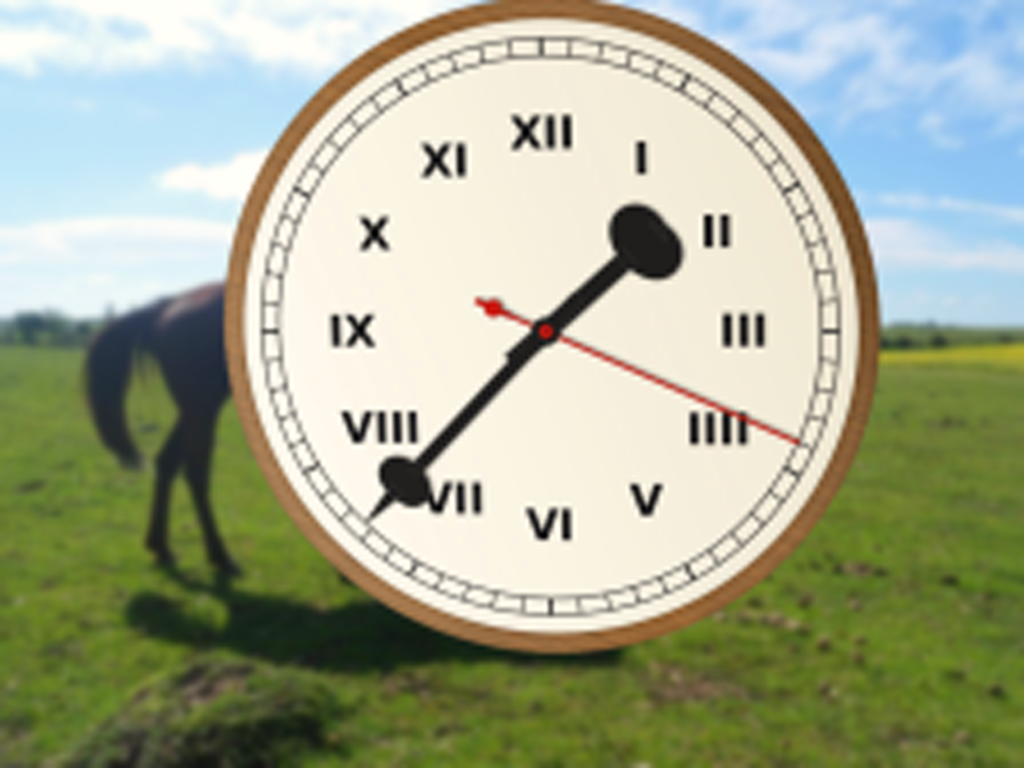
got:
1:37:19
